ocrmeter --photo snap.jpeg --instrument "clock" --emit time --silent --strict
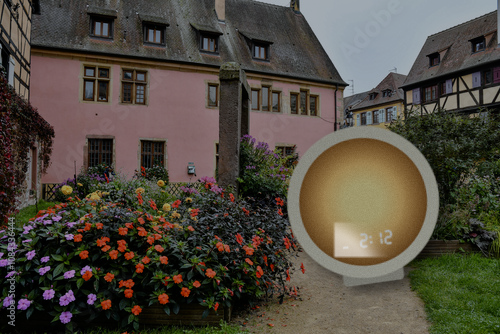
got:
2:12
